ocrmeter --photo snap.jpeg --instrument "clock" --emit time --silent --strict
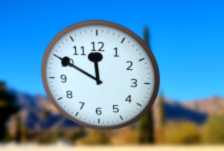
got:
11:50
